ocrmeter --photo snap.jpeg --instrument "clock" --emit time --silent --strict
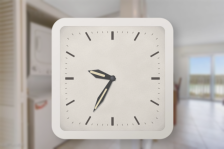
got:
9:35
